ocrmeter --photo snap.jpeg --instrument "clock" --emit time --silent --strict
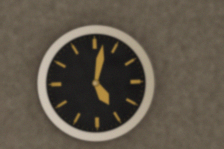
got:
5:02
